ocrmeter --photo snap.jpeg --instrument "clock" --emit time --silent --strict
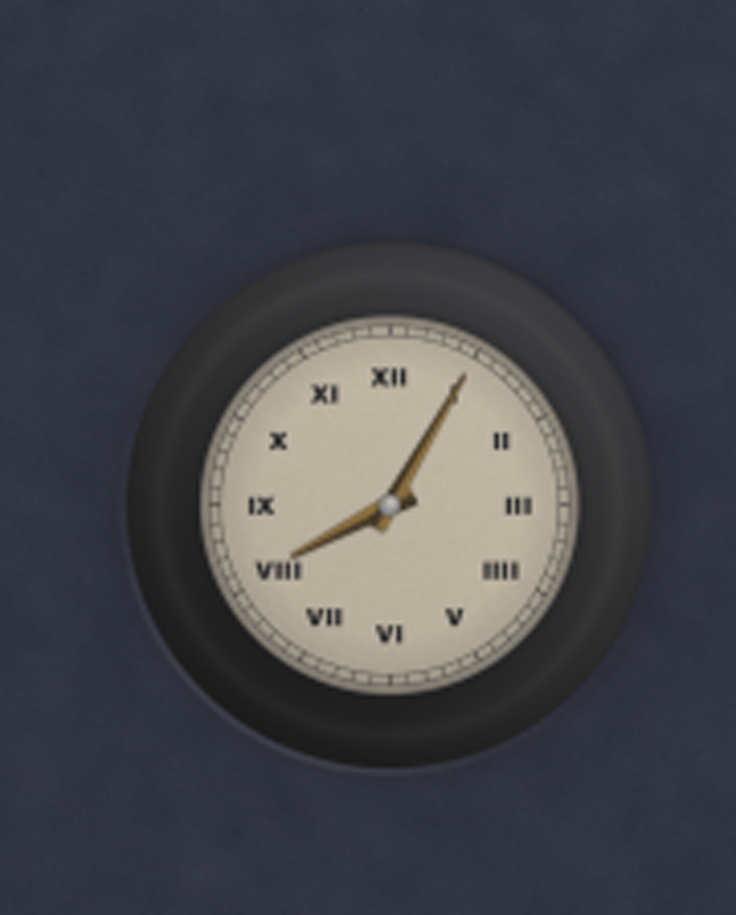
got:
8:05
